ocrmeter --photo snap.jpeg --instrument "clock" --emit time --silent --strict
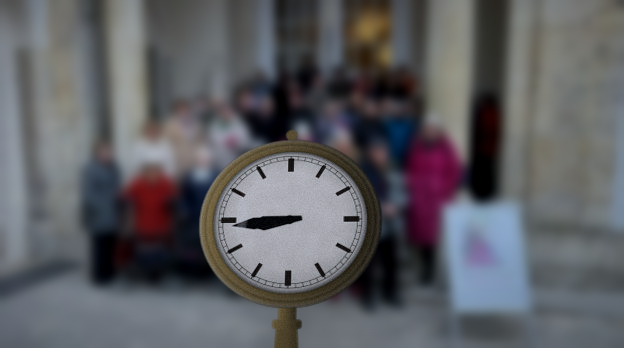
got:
8:44
